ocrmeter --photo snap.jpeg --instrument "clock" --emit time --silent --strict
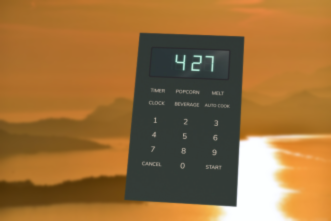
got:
4:27
